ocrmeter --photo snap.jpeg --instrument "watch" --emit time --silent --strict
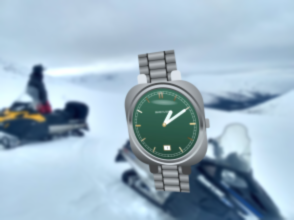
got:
1:10
